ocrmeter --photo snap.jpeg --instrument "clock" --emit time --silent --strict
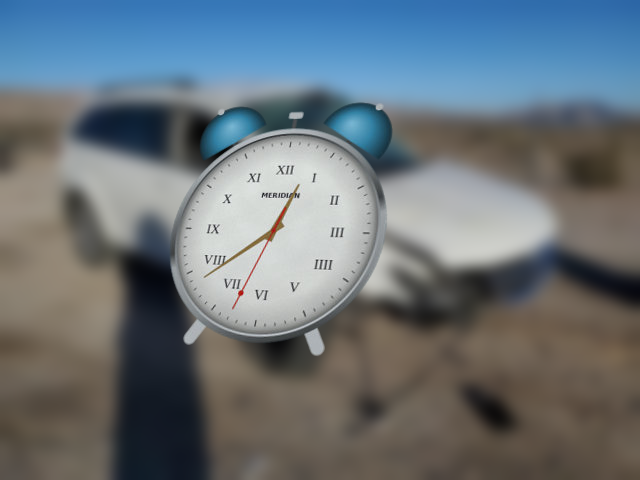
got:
12:38:33
